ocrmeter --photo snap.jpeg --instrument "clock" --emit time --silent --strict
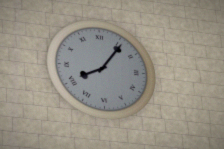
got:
8:06
